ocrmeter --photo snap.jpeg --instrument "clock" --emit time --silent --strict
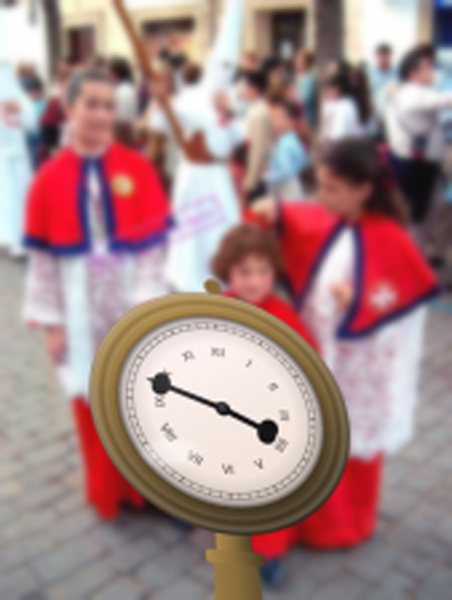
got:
3:48
